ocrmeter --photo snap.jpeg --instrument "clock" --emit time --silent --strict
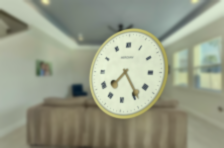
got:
7:24
